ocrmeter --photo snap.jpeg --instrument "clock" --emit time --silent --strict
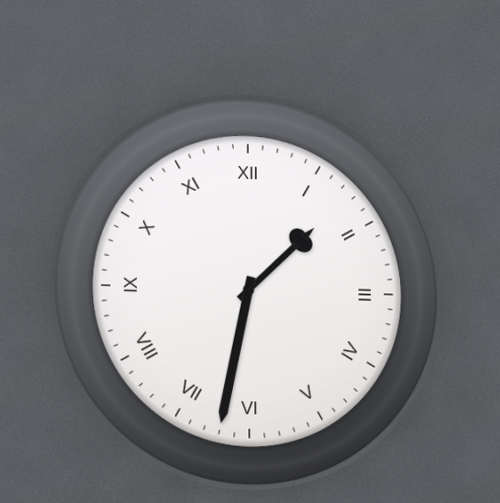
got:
1:32
